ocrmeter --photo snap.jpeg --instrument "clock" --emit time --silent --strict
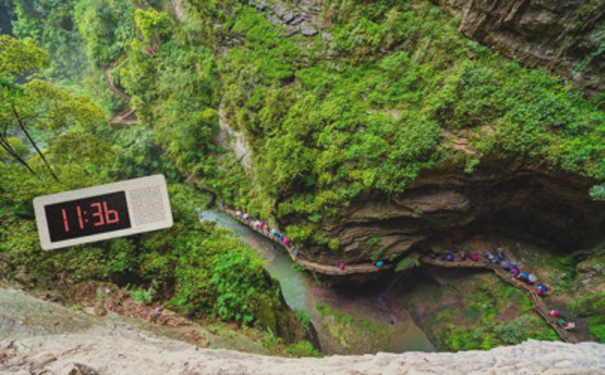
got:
11:36
